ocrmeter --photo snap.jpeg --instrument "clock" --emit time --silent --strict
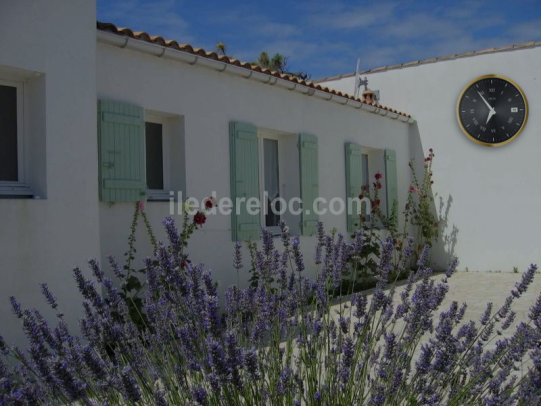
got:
6:54
